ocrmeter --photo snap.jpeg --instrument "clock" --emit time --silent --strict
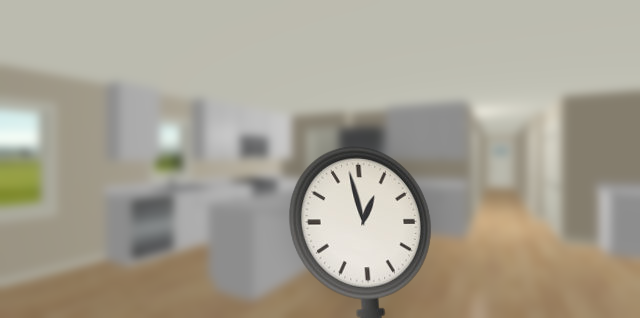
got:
12:58
